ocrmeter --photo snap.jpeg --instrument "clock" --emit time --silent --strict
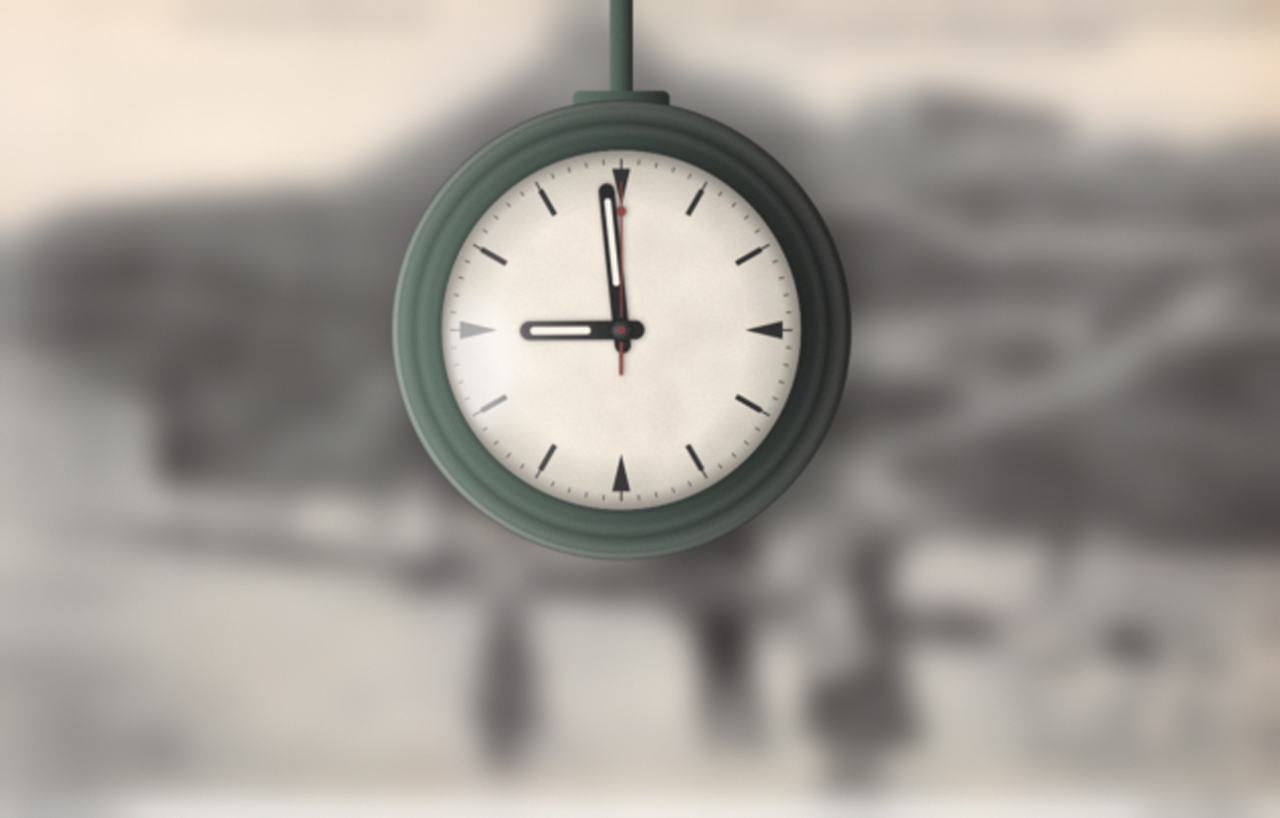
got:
8:59:00
